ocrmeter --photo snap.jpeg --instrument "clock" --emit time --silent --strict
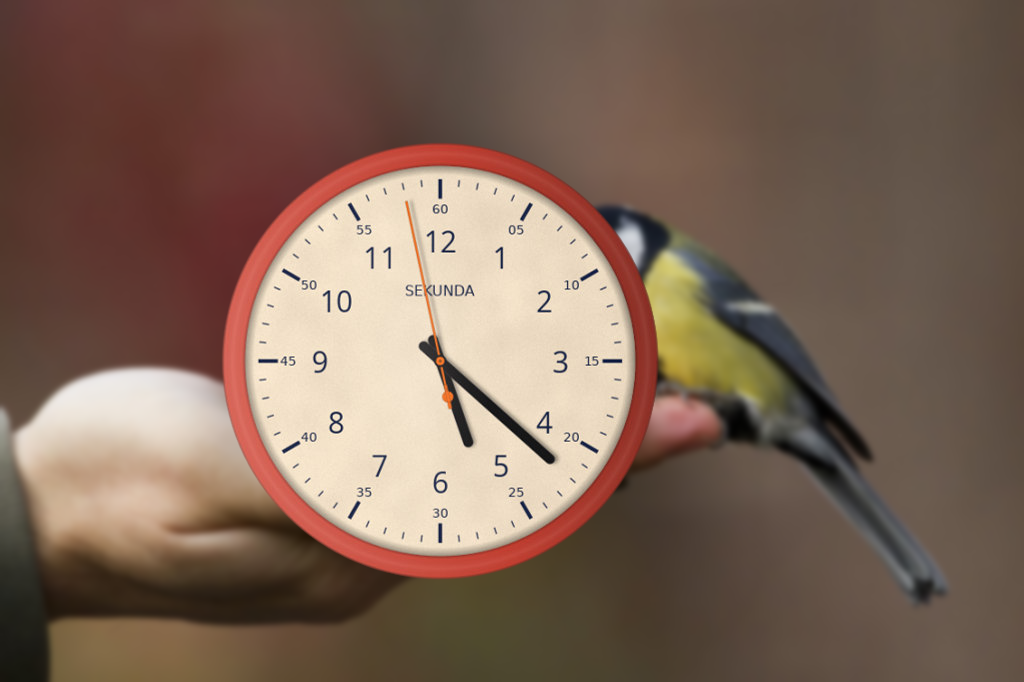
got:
5:21:58
